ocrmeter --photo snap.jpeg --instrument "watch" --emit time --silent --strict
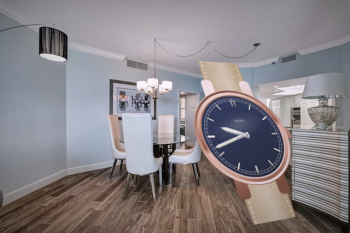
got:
9:42
